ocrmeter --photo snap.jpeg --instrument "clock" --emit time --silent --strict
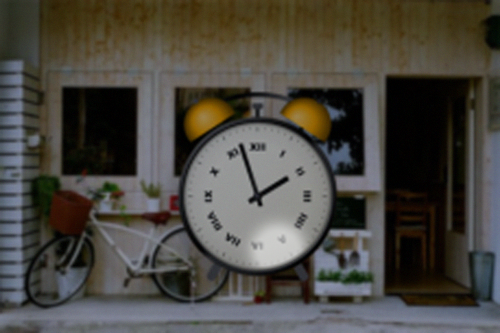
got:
1:57
